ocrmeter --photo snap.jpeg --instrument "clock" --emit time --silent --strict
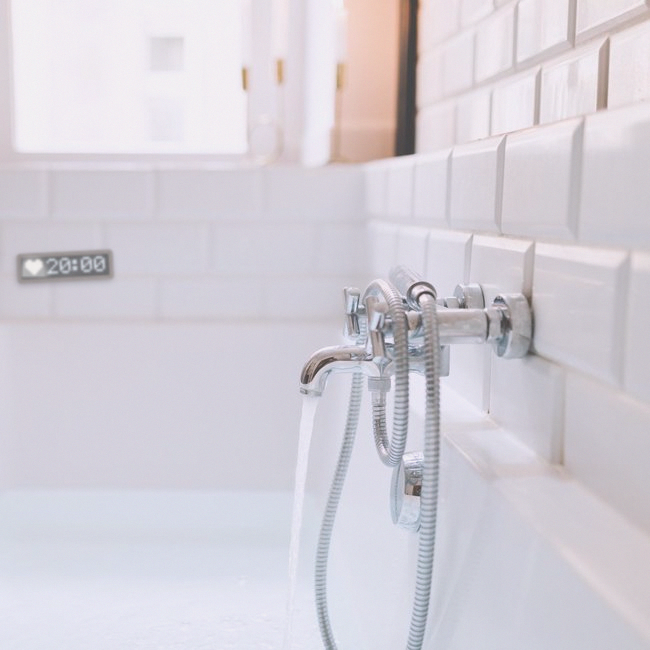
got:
20:00
